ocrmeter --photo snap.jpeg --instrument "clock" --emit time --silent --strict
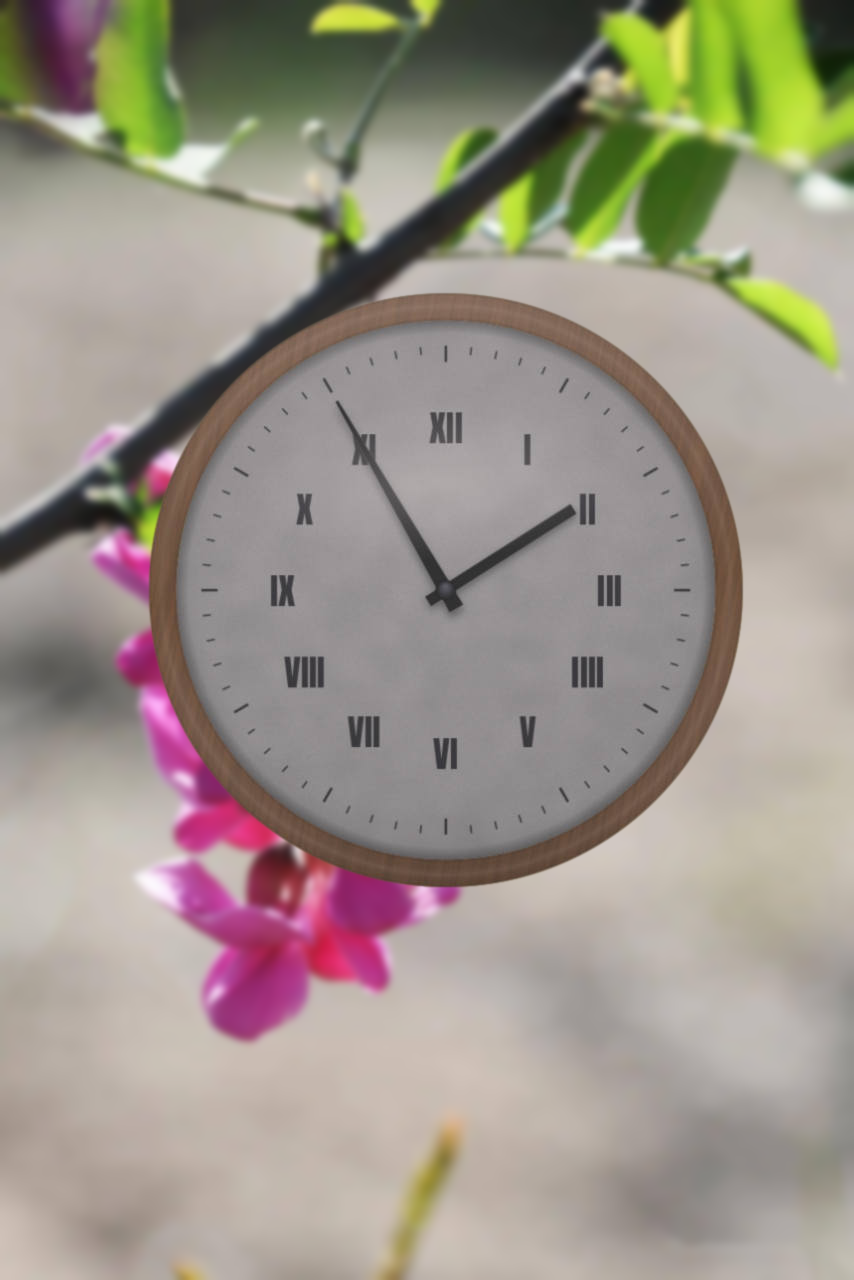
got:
1:55
